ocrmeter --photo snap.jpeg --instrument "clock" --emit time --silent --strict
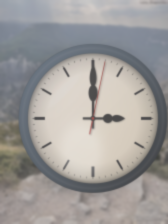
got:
3:00:02
